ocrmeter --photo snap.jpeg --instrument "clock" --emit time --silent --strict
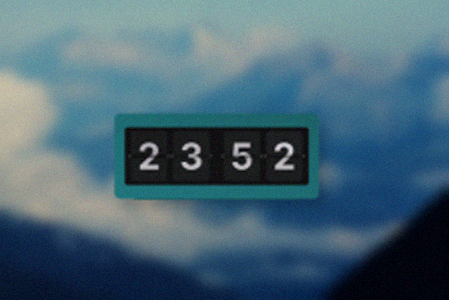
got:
23:52
